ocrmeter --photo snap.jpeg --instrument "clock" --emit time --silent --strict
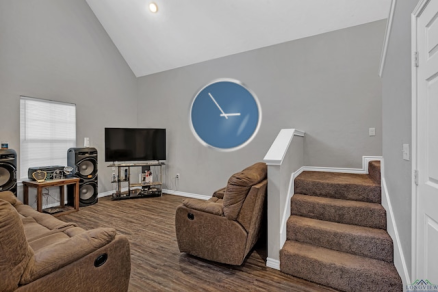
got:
2:54
